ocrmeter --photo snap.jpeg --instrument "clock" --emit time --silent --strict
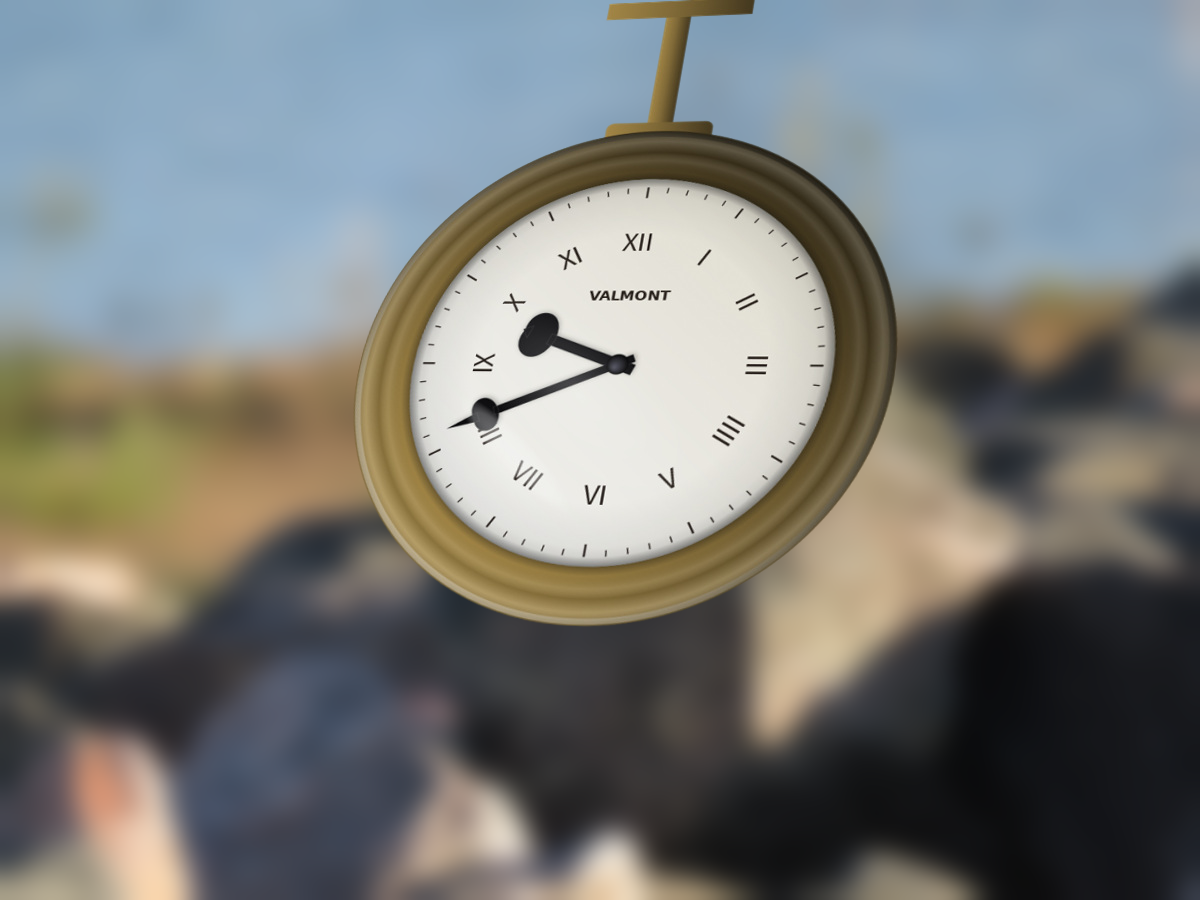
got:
9:41
